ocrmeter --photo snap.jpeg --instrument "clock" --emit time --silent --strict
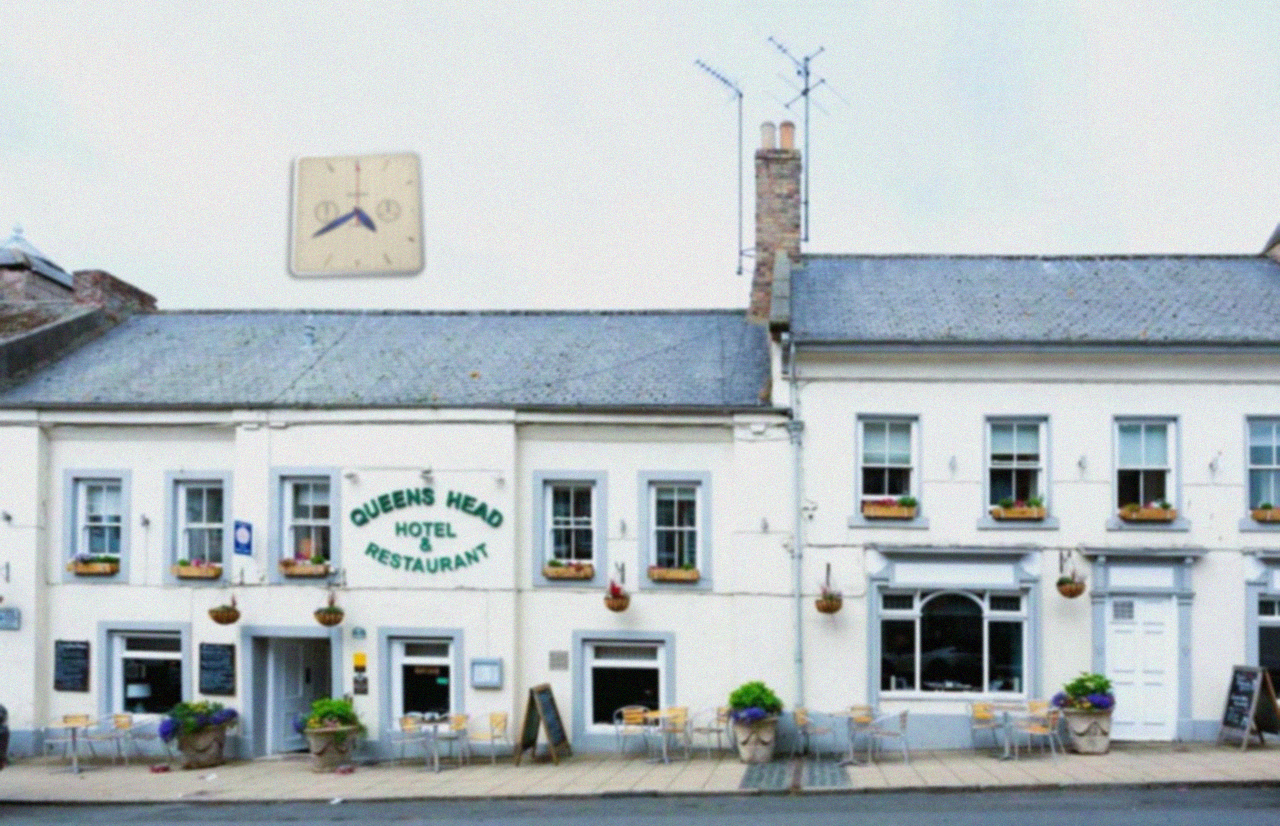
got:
4:40
